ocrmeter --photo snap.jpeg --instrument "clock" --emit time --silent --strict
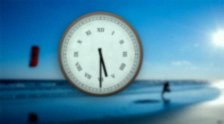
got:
5:30
